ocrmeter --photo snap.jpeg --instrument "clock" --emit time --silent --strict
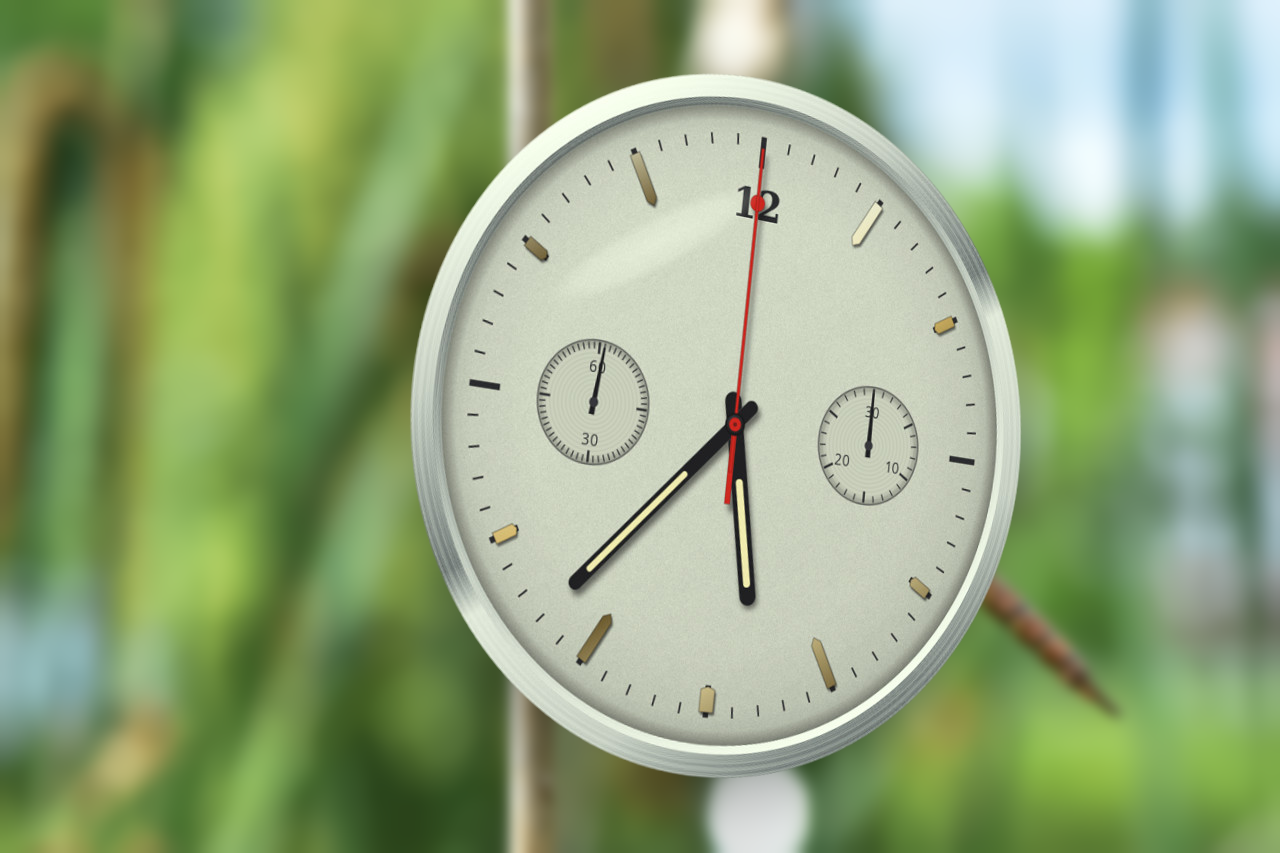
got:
5:37:01
